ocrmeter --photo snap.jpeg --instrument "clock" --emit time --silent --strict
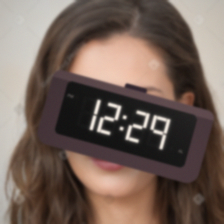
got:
12:29
